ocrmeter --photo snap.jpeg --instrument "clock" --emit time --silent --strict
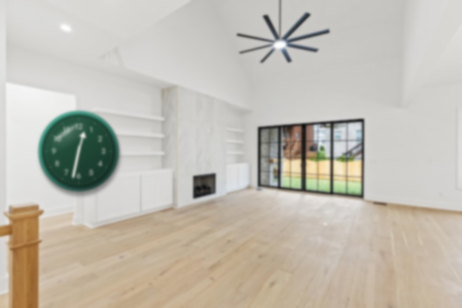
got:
12:32
